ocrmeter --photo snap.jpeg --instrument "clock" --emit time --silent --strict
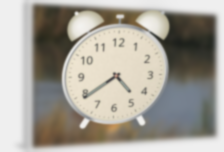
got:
4:39
